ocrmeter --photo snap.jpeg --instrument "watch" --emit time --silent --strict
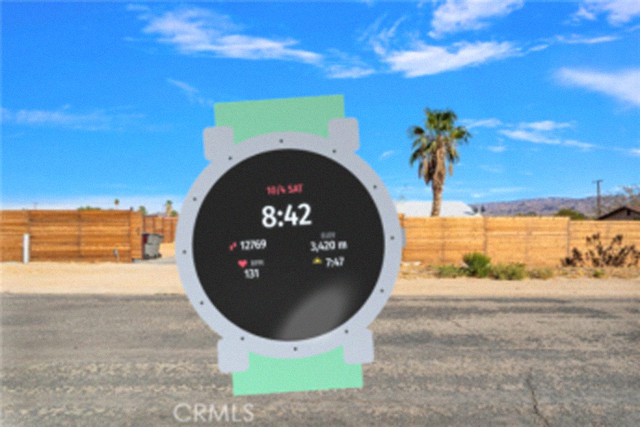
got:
8:42
